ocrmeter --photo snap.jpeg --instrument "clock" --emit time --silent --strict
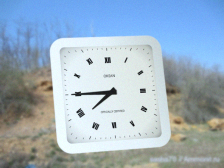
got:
7:45
